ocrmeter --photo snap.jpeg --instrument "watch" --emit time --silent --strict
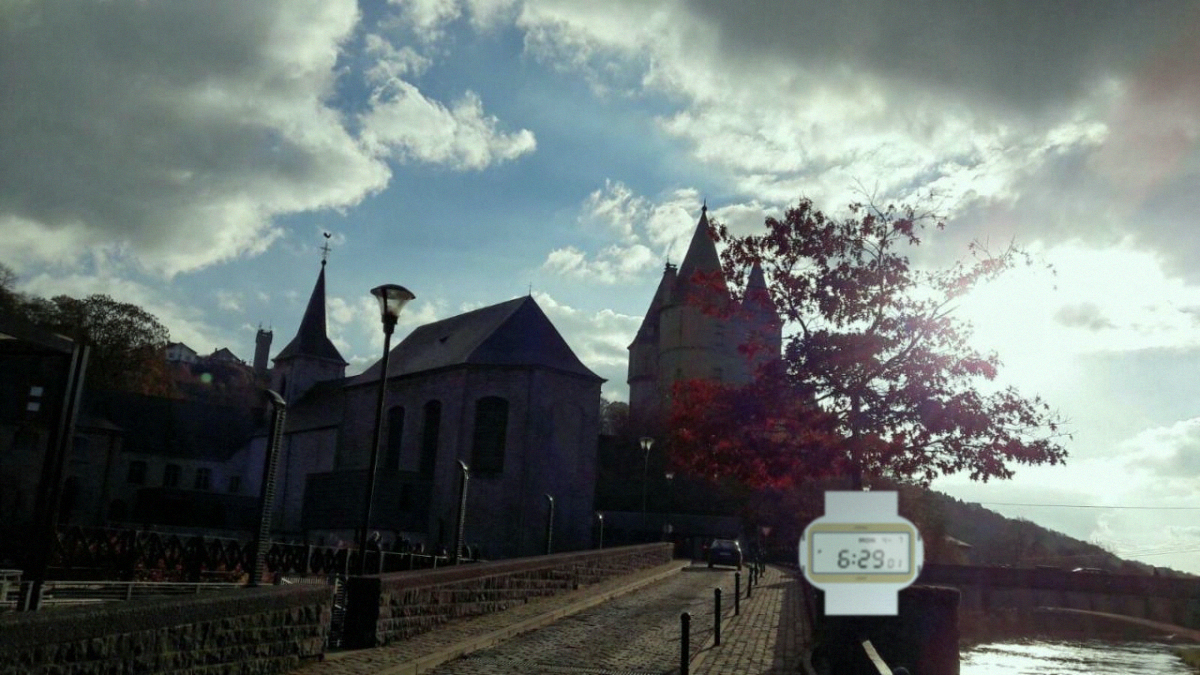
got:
6:29
